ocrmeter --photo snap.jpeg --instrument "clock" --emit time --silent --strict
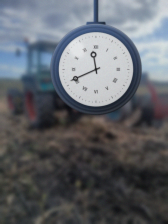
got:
11:41
